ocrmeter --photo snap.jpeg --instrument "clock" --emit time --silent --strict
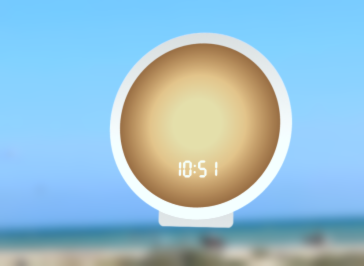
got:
10:51
